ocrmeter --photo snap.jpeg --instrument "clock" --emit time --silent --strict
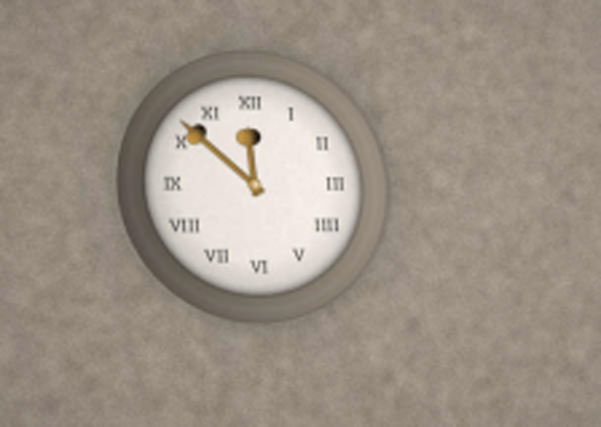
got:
11:52
